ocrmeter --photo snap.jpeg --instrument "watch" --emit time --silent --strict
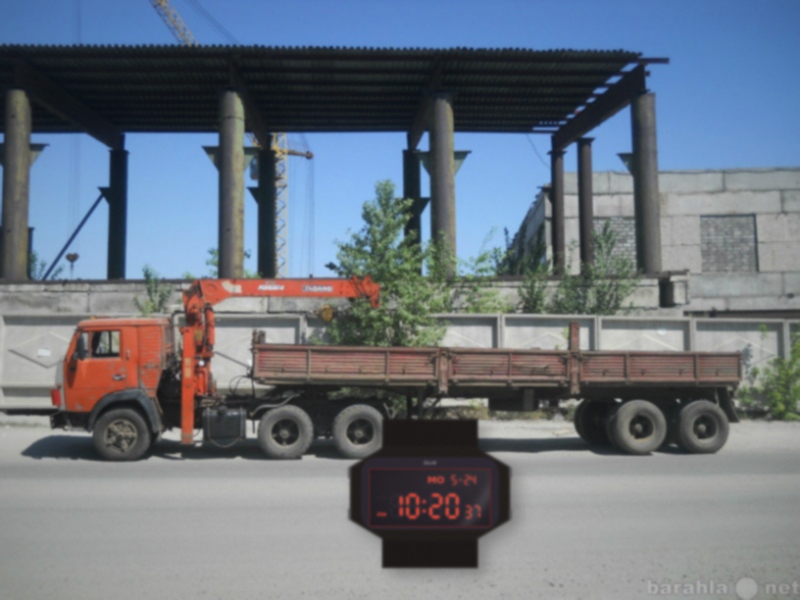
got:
10:20:37
